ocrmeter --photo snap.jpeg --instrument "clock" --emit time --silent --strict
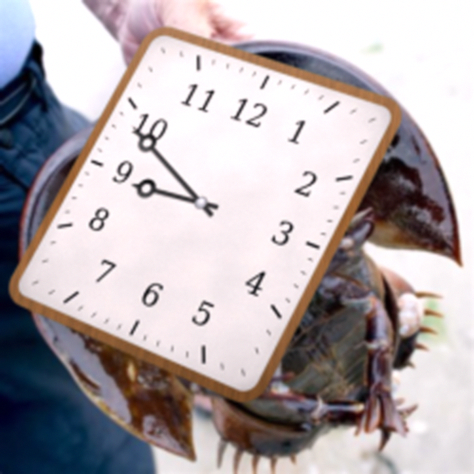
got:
8:49
